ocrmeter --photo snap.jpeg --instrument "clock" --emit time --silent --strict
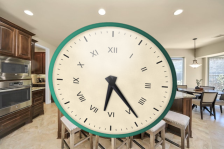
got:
6:24
